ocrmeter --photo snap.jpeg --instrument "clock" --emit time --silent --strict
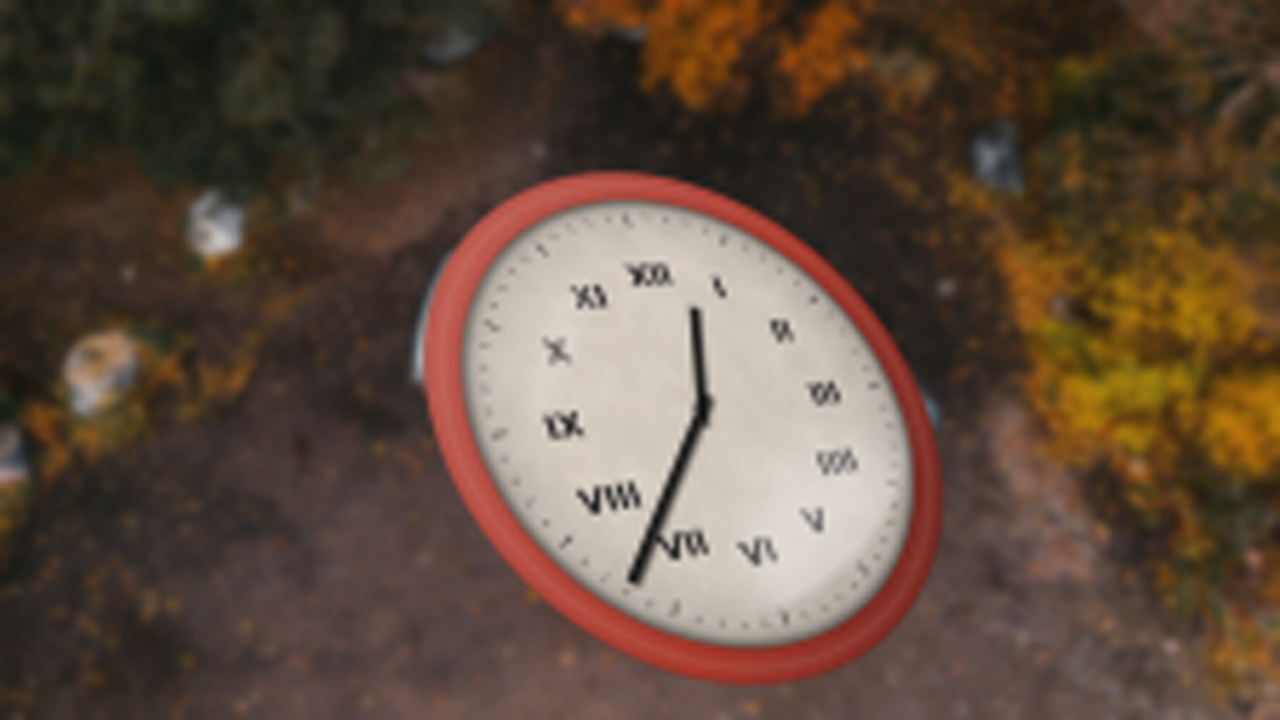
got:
12:37
